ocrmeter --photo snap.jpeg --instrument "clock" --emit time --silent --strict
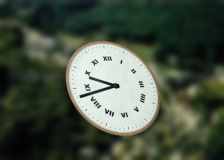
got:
9:43
